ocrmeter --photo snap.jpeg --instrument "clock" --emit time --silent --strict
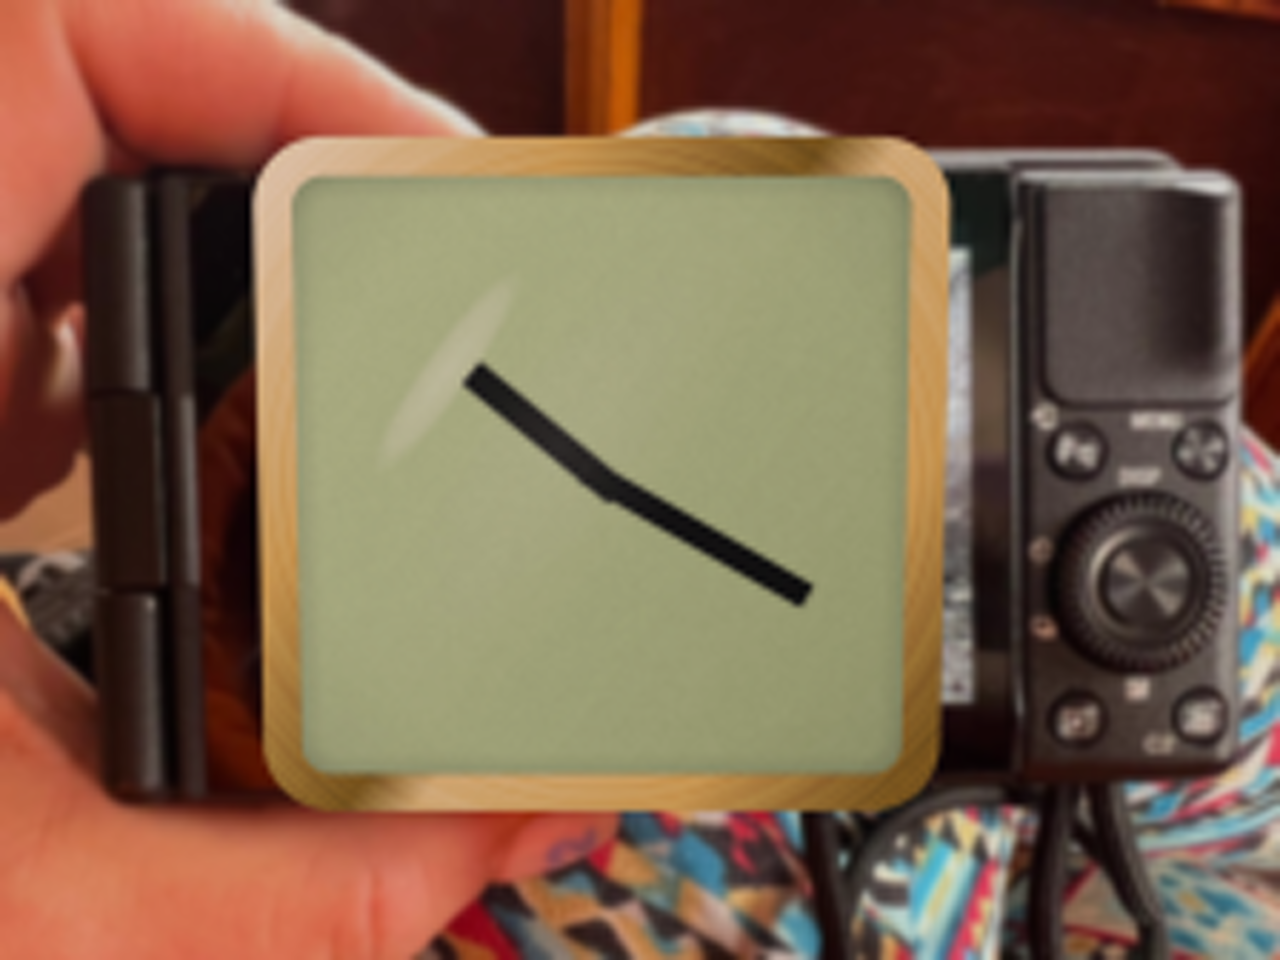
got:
10:20
